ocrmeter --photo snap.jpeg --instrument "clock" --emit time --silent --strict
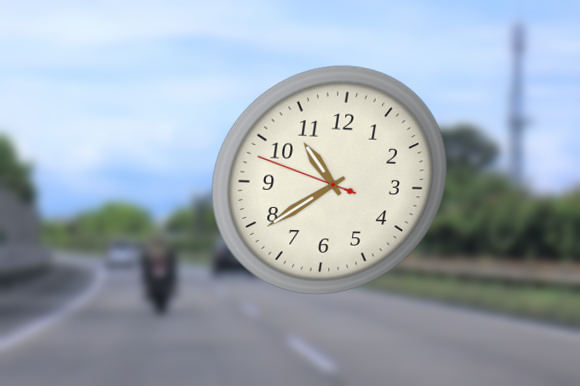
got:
10:38:48
